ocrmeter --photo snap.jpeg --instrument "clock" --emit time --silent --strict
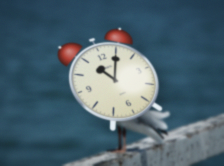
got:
11:05
